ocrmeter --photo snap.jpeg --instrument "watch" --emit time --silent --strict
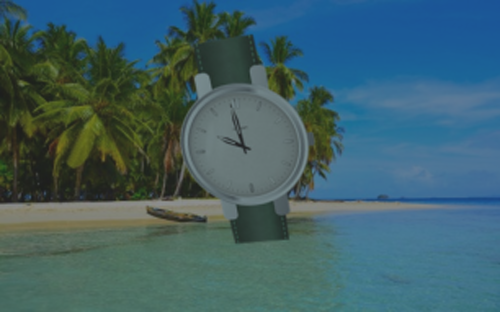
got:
9:59
